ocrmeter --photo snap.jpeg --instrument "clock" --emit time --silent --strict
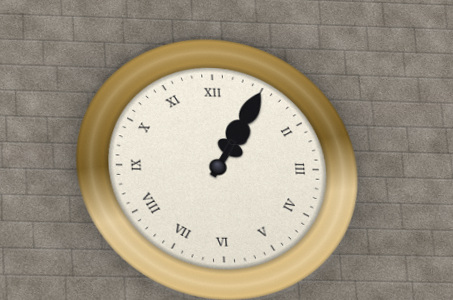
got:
1:05
